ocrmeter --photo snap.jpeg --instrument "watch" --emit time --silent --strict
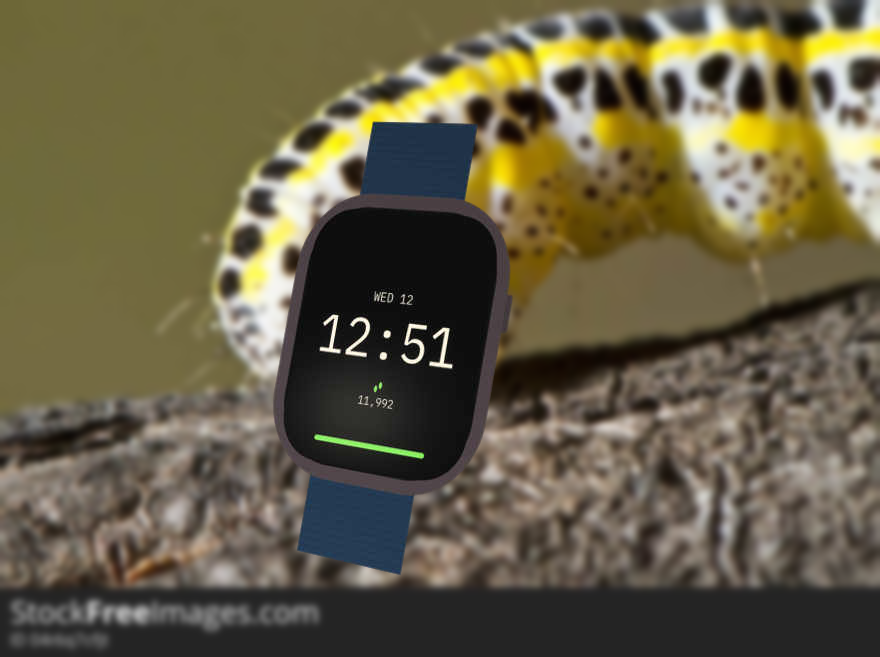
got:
12:51
